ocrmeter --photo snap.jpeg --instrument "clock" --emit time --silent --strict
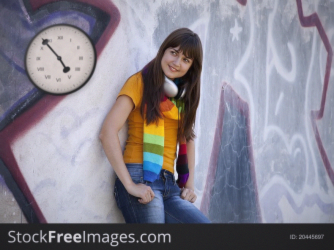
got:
4:53
